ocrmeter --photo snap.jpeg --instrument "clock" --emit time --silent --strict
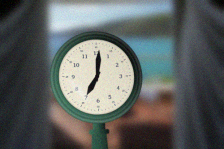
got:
7:01
